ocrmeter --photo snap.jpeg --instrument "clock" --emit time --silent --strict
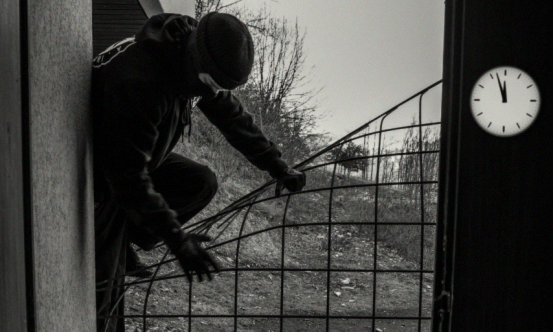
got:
11:57
